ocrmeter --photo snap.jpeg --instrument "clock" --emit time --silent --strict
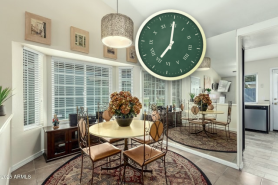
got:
7:00
